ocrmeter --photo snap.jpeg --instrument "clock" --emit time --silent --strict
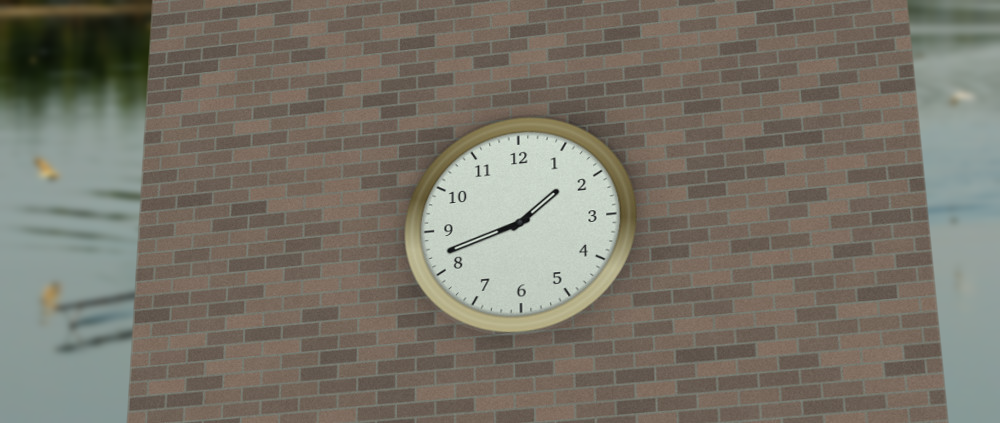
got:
1:42
